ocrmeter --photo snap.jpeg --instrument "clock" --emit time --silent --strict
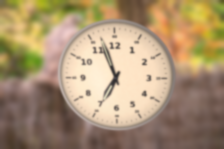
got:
6:57
